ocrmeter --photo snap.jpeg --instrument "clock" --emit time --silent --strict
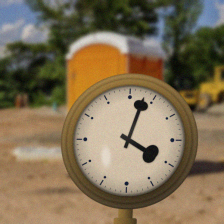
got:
4:03
